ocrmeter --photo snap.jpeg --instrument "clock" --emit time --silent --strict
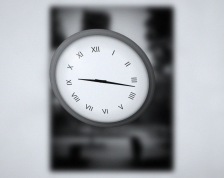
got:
9:17
